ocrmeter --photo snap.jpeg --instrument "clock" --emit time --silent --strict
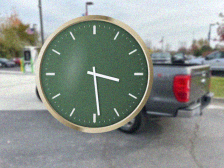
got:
3:29
